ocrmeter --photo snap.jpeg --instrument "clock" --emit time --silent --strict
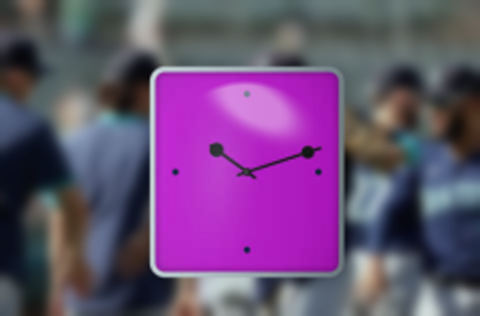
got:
10:12
